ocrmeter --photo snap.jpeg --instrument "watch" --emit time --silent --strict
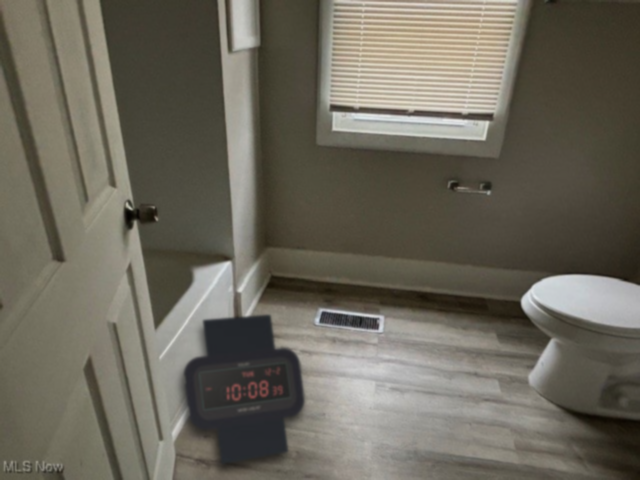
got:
10:08
